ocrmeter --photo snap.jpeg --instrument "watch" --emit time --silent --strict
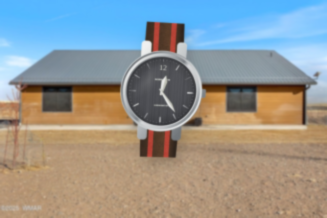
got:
12:24
